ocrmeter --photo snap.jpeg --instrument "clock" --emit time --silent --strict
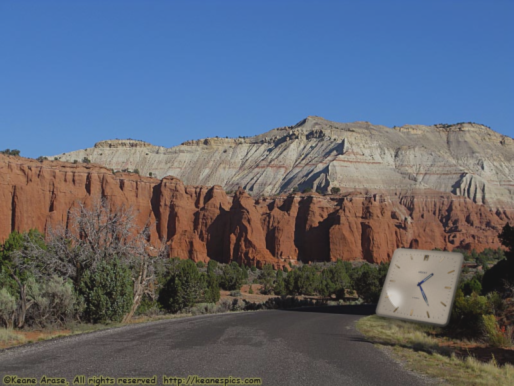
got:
1:24
